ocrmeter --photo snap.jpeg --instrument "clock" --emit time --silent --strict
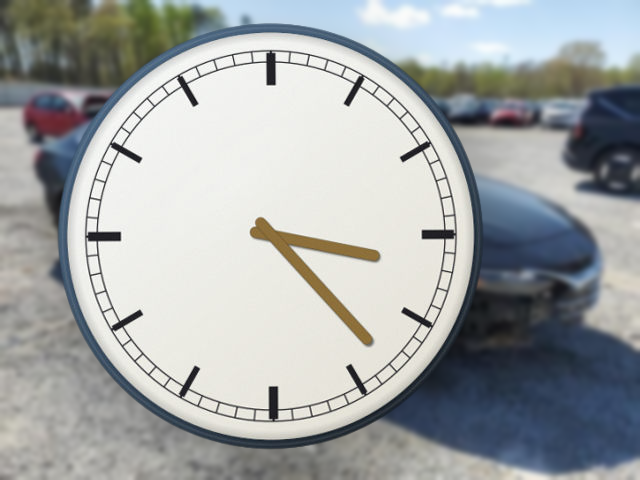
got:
3:23
